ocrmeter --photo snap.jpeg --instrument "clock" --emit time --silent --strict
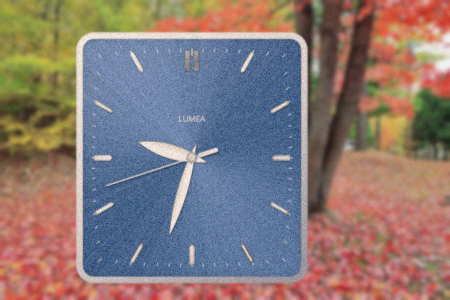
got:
9:32:42
